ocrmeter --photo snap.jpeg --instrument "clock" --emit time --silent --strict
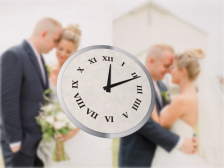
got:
12:11
